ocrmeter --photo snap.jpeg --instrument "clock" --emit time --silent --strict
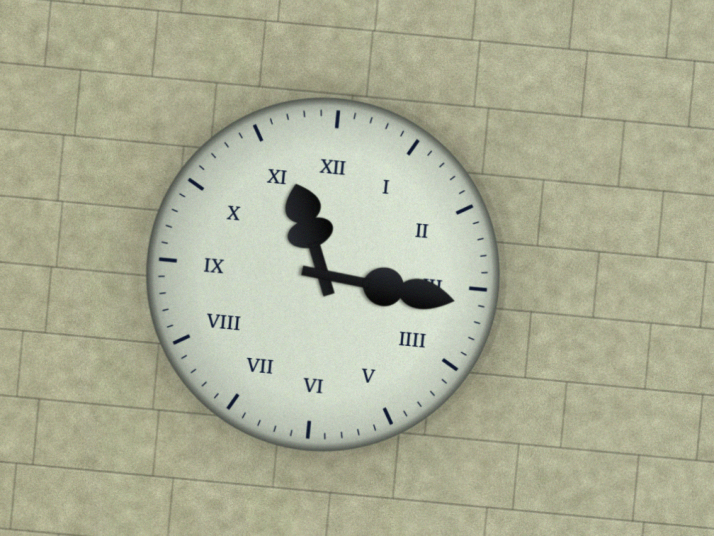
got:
11:16
